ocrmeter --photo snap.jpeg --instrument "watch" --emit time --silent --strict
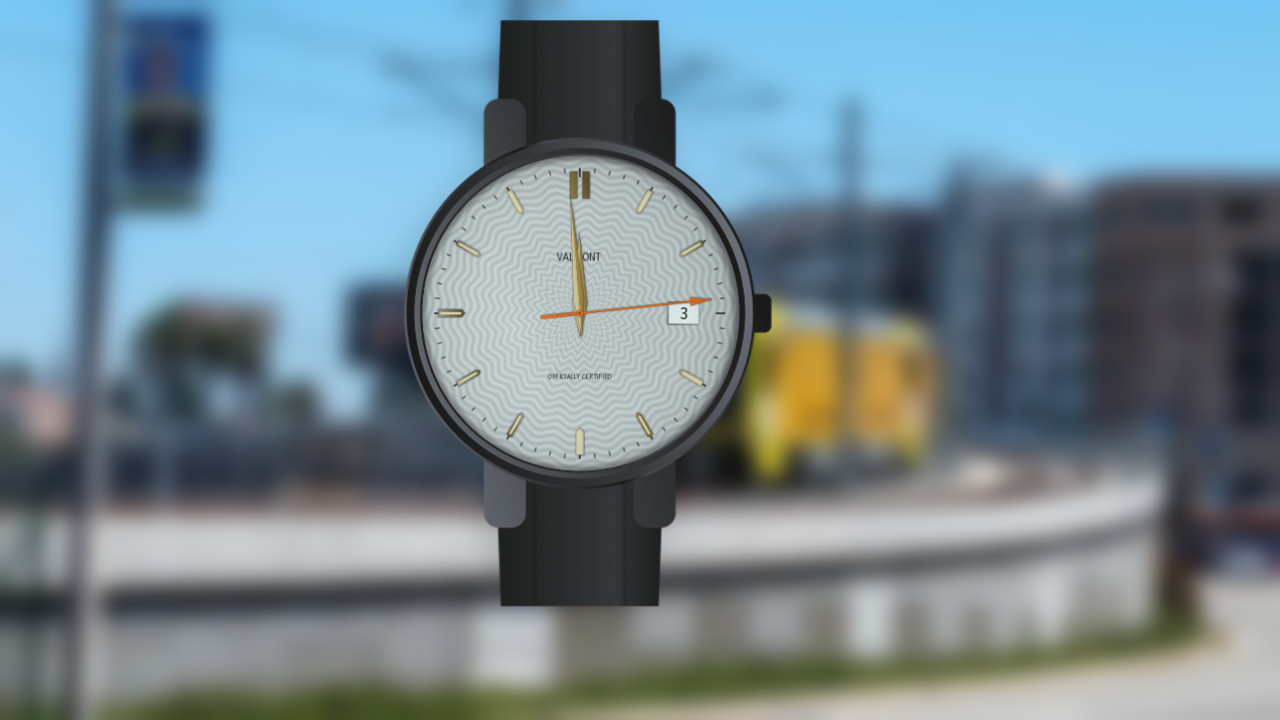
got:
11:59:14
